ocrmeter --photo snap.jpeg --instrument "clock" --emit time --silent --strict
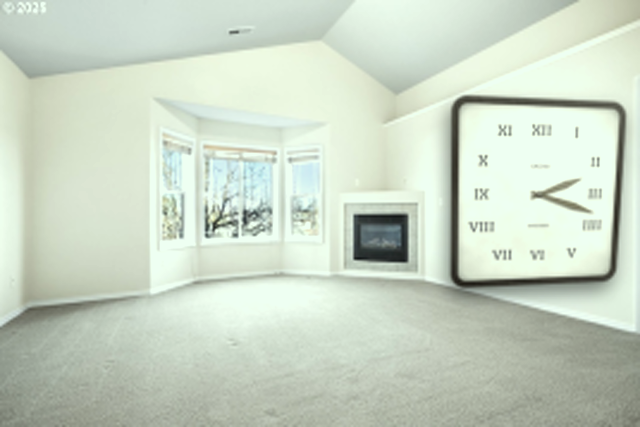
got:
2:18
